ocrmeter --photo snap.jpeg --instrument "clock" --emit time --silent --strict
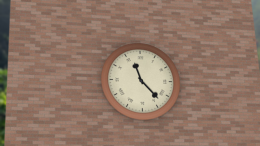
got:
11:23
